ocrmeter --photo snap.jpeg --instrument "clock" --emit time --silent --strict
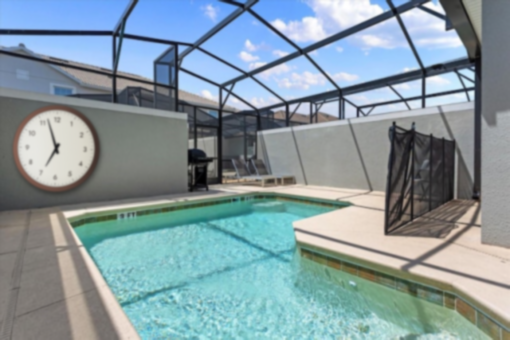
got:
6:57
